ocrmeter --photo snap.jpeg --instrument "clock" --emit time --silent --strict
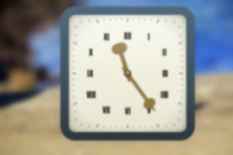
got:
11:24
